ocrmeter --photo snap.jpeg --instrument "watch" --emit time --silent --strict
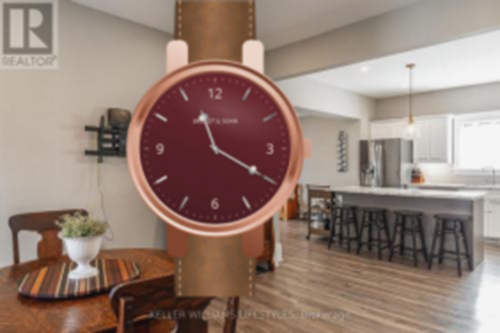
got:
11:20
